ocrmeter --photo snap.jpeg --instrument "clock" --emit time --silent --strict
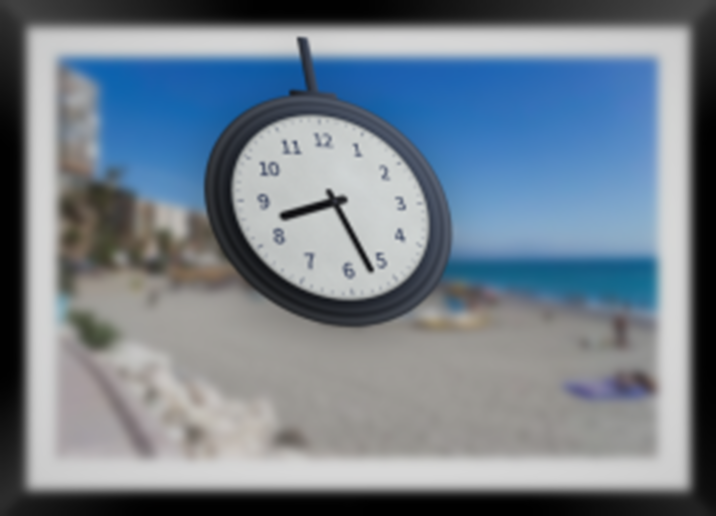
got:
8:27
